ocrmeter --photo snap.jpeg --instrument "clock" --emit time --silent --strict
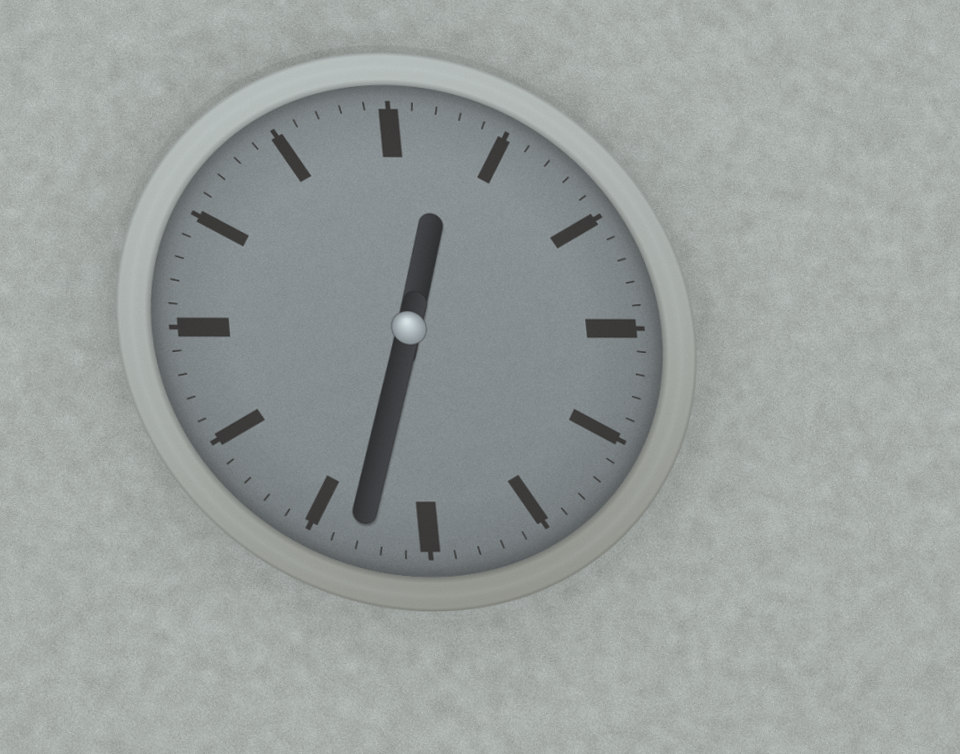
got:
12:33
